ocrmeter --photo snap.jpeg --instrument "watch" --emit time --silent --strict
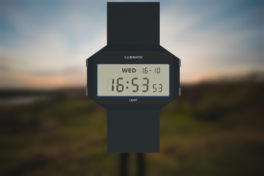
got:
16:53:53
